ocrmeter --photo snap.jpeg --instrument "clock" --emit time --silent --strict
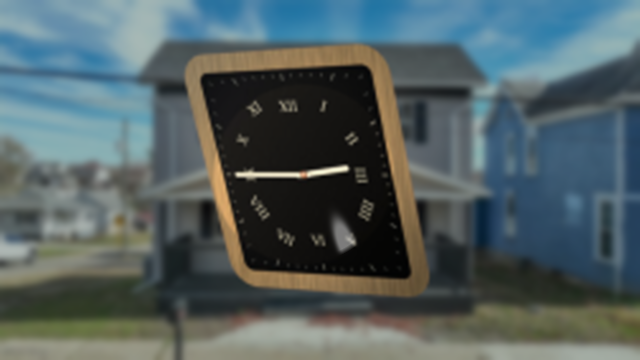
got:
2:45
